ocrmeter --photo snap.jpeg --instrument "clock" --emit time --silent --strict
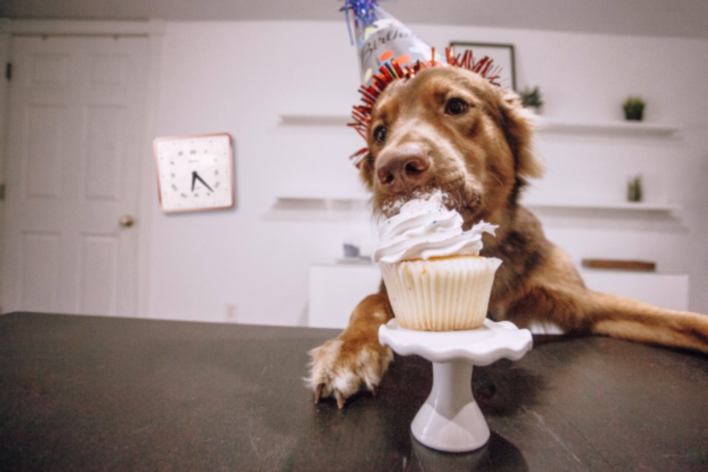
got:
6:23
